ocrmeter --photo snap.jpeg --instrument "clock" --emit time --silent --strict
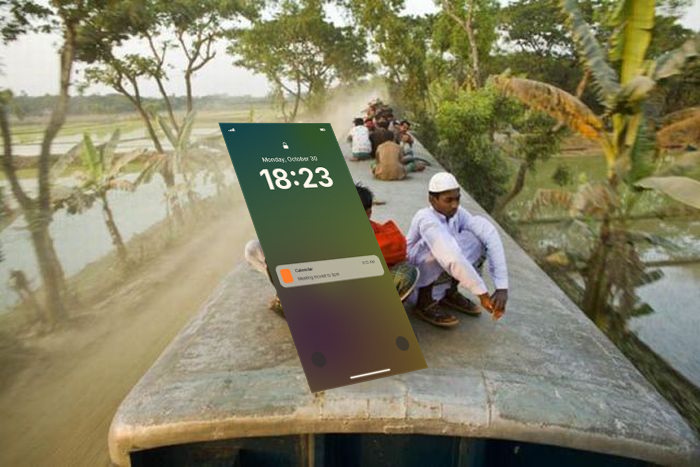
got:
18:23
